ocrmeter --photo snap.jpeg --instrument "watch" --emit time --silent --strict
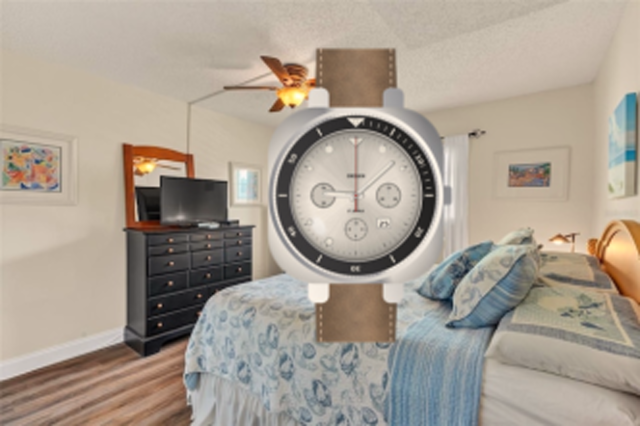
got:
9:08
